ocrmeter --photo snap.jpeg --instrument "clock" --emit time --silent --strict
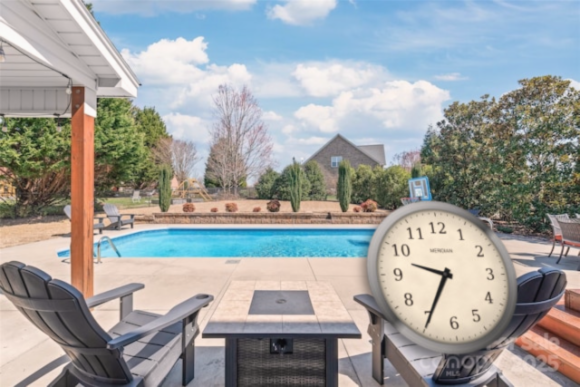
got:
9:35
